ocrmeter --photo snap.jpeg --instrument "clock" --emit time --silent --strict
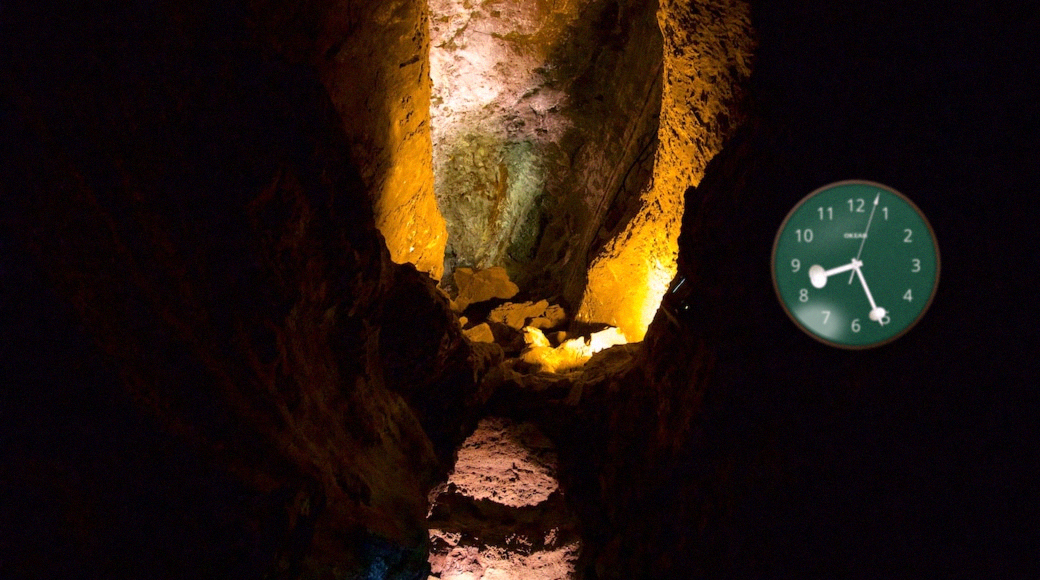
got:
8:26:03
